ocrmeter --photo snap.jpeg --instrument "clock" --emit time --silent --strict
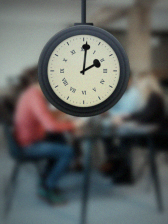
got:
2:01
